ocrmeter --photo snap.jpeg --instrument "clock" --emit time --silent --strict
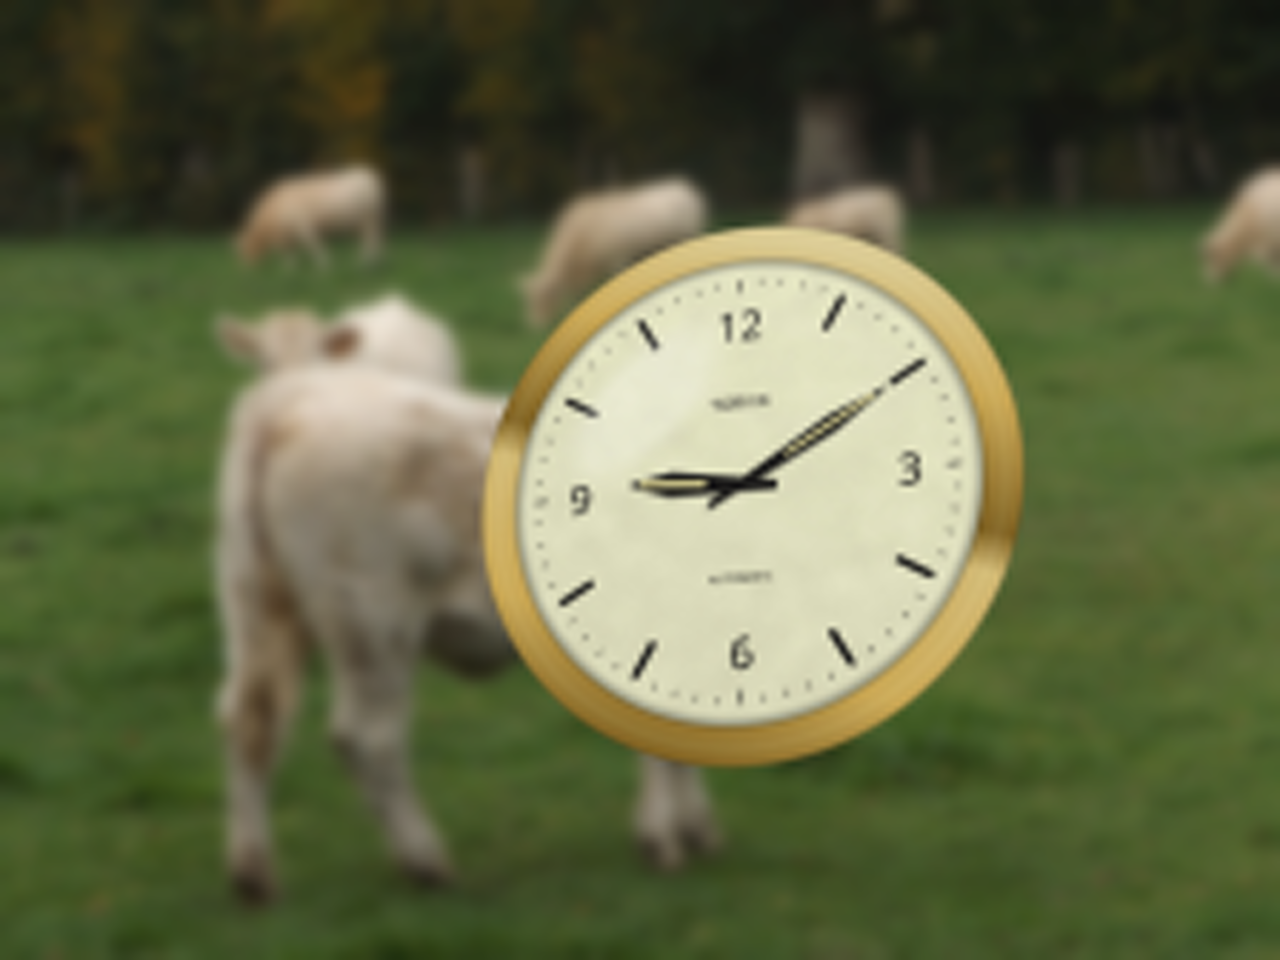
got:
9:10
